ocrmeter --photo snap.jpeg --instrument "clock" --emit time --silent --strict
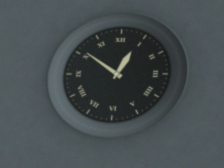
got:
12:51
